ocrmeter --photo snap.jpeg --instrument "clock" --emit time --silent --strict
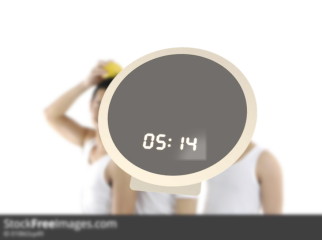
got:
5:14
